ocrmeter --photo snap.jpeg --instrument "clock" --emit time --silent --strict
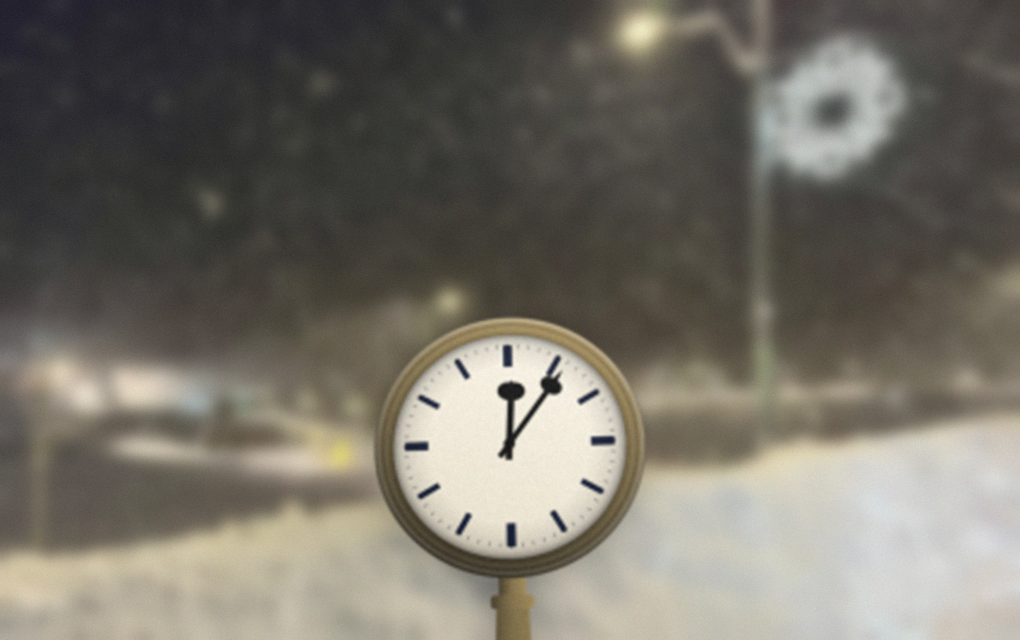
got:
12:06
